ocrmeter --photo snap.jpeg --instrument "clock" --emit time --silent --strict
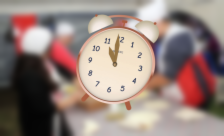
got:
10:59
